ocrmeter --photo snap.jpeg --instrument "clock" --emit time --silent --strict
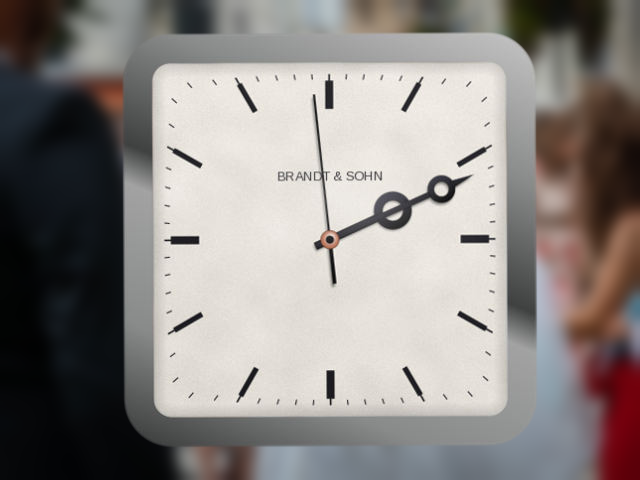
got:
2:10:59
